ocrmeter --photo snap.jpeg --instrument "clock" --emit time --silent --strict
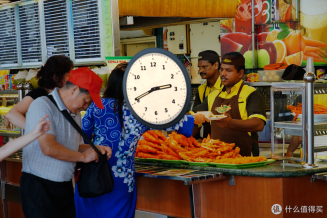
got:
2:41
